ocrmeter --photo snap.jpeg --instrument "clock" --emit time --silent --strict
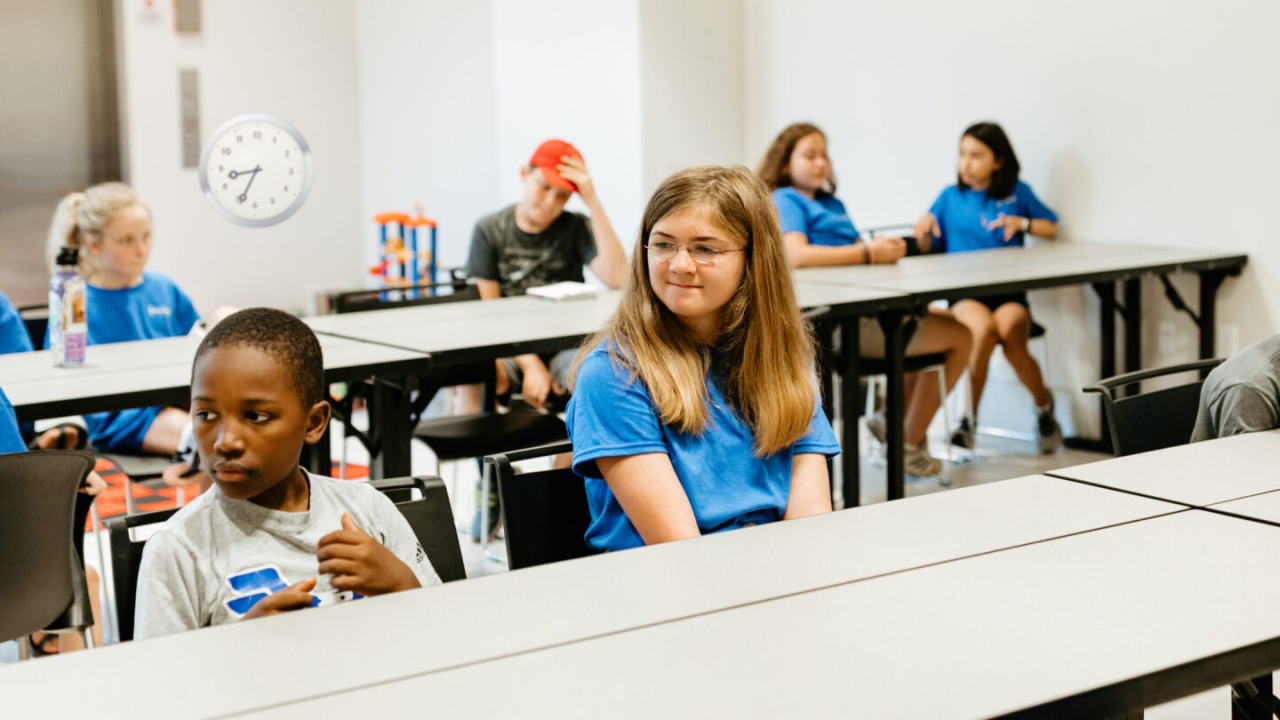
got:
8:34
